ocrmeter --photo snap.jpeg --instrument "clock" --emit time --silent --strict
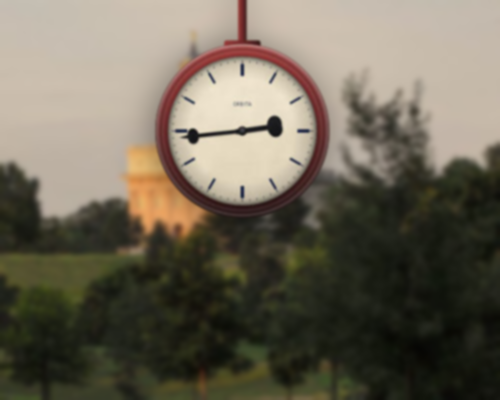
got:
2:44
